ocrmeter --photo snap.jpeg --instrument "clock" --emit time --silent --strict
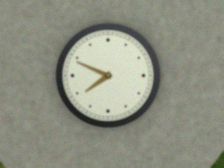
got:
7:49
